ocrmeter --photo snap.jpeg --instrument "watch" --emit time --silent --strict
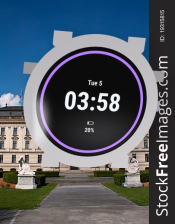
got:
3:58
